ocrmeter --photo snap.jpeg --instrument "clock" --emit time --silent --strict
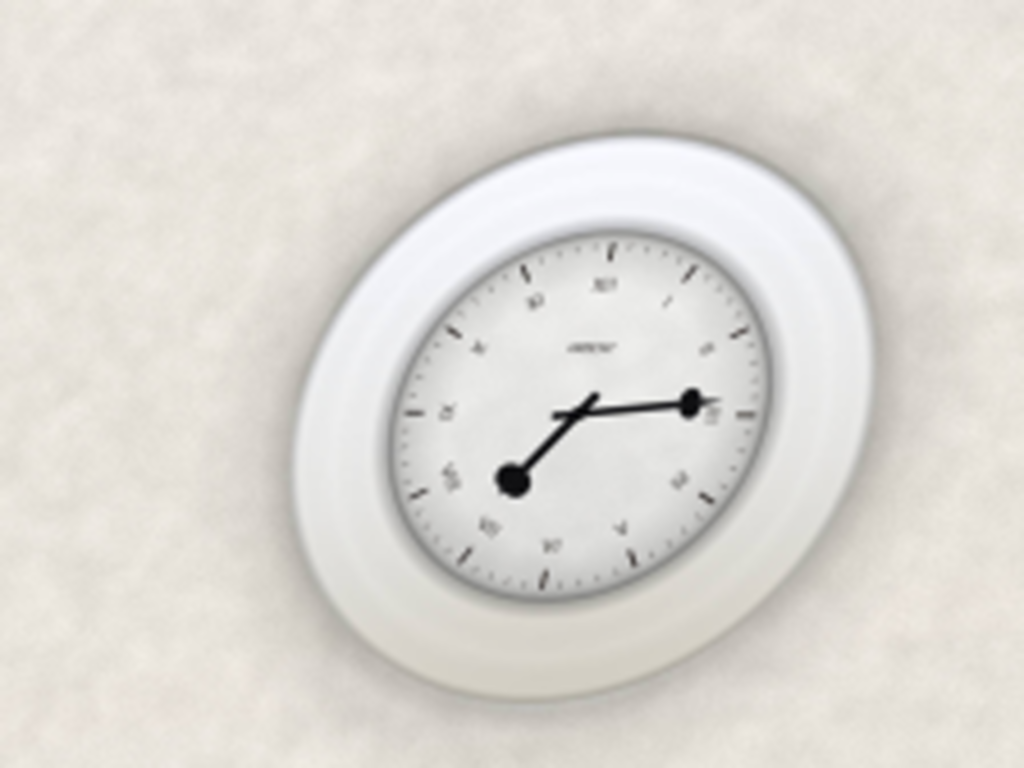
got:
7:14
